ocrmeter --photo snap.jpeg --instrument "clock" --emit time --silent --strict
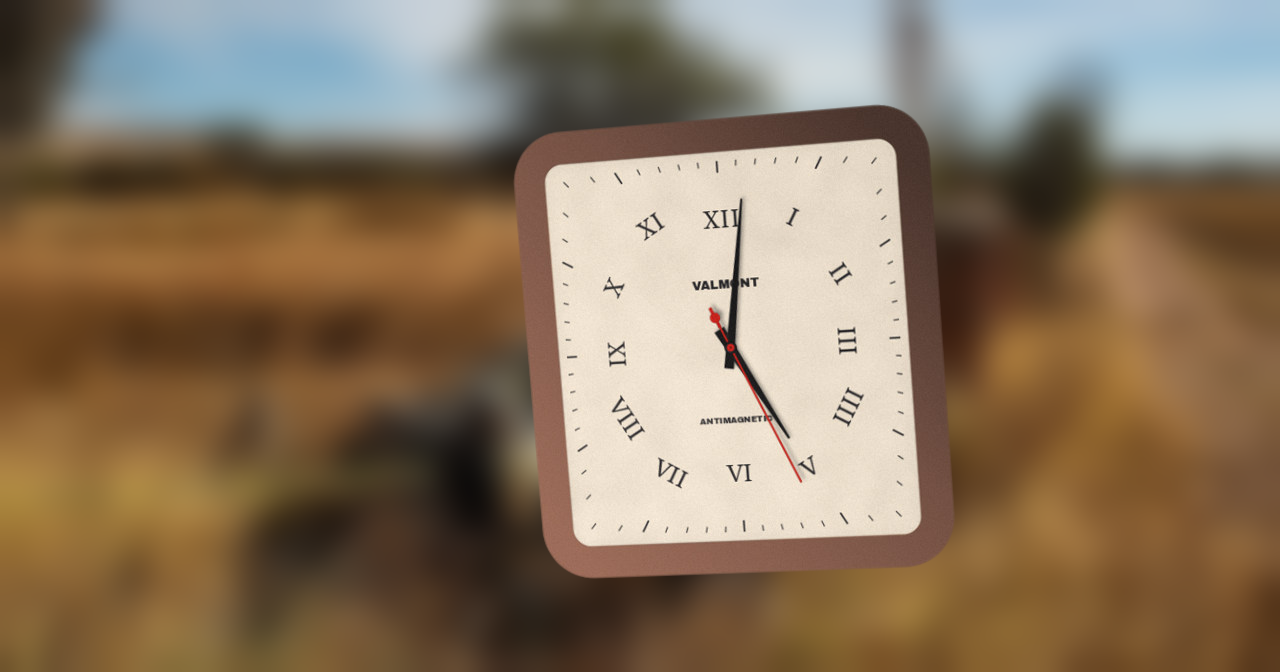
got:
5:01:26
